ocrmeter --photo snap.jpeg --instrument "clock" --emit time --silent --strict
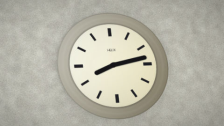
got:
8:13
